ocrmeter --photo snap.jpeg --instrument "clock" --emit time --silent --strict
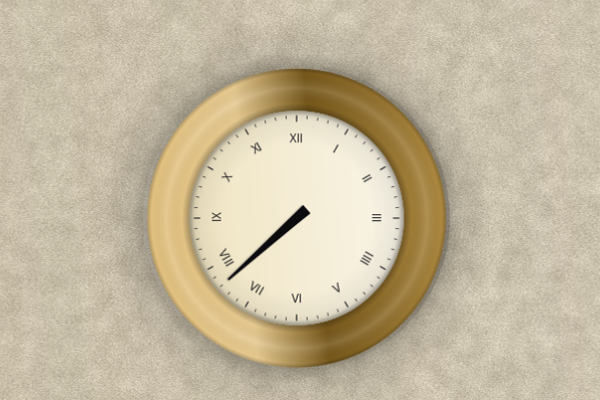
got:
7:38
